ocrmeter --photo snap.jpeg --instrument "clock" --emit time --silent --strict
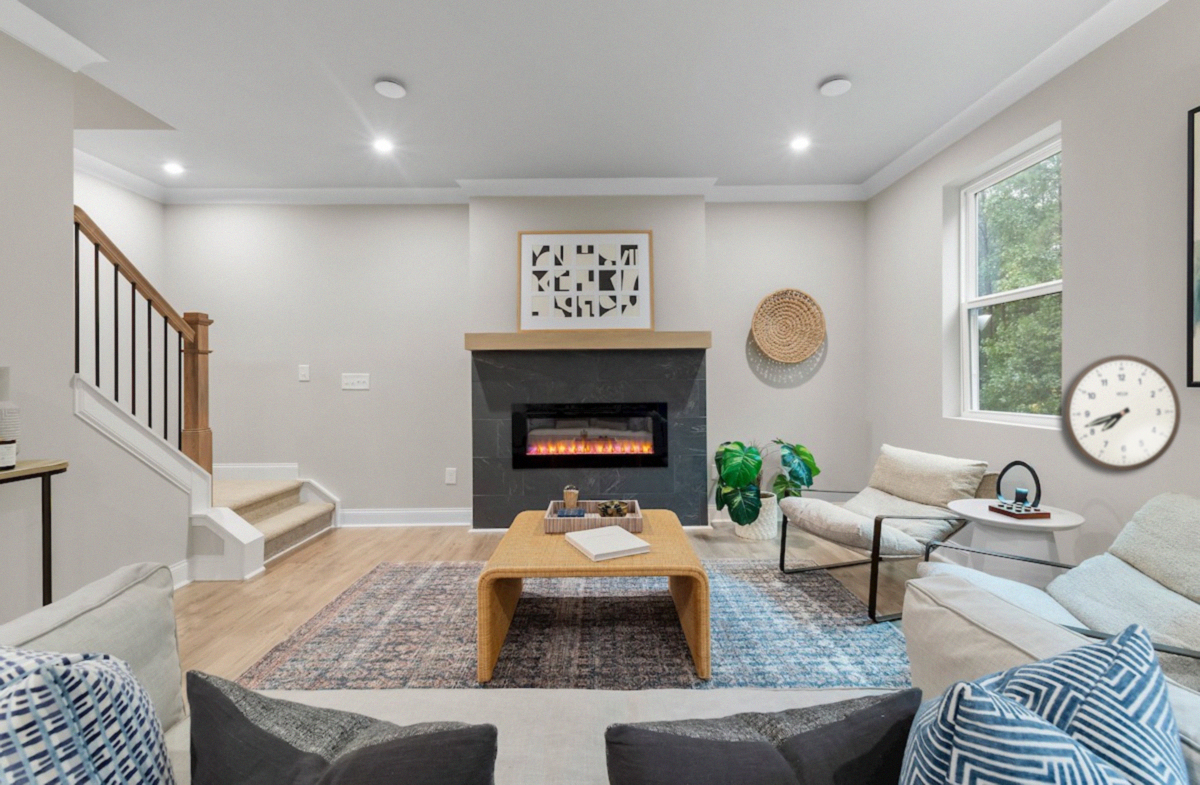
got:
7:42
